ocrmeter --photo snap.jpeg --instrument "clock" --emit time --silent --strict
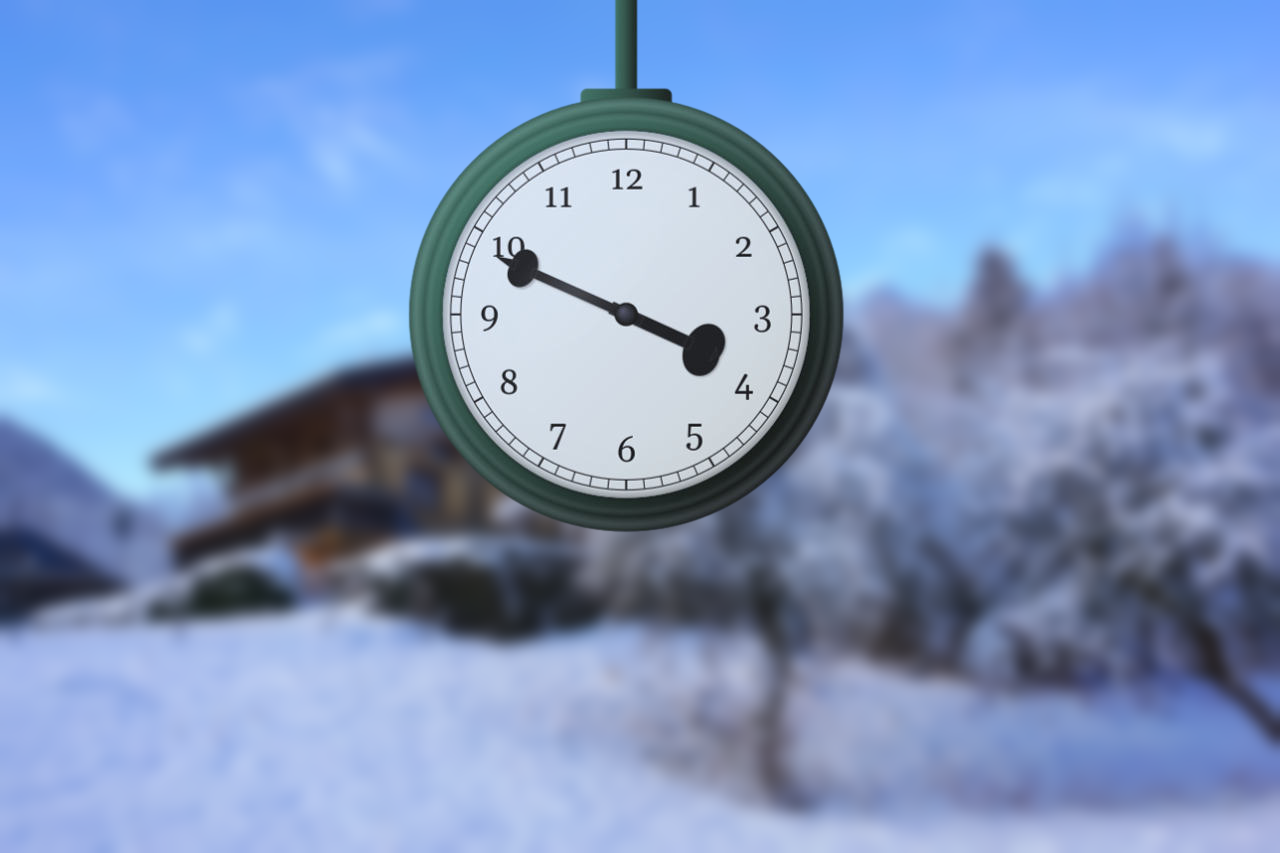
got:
3:49
